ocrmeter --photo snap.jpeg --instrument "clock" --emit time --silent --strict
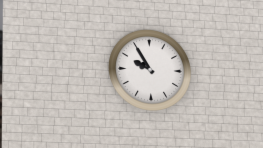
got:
9:55
